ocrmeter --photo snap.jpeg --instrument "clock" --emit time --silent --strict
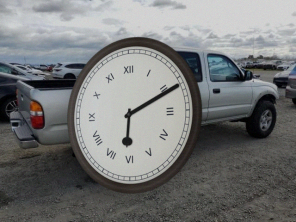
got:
6:11
